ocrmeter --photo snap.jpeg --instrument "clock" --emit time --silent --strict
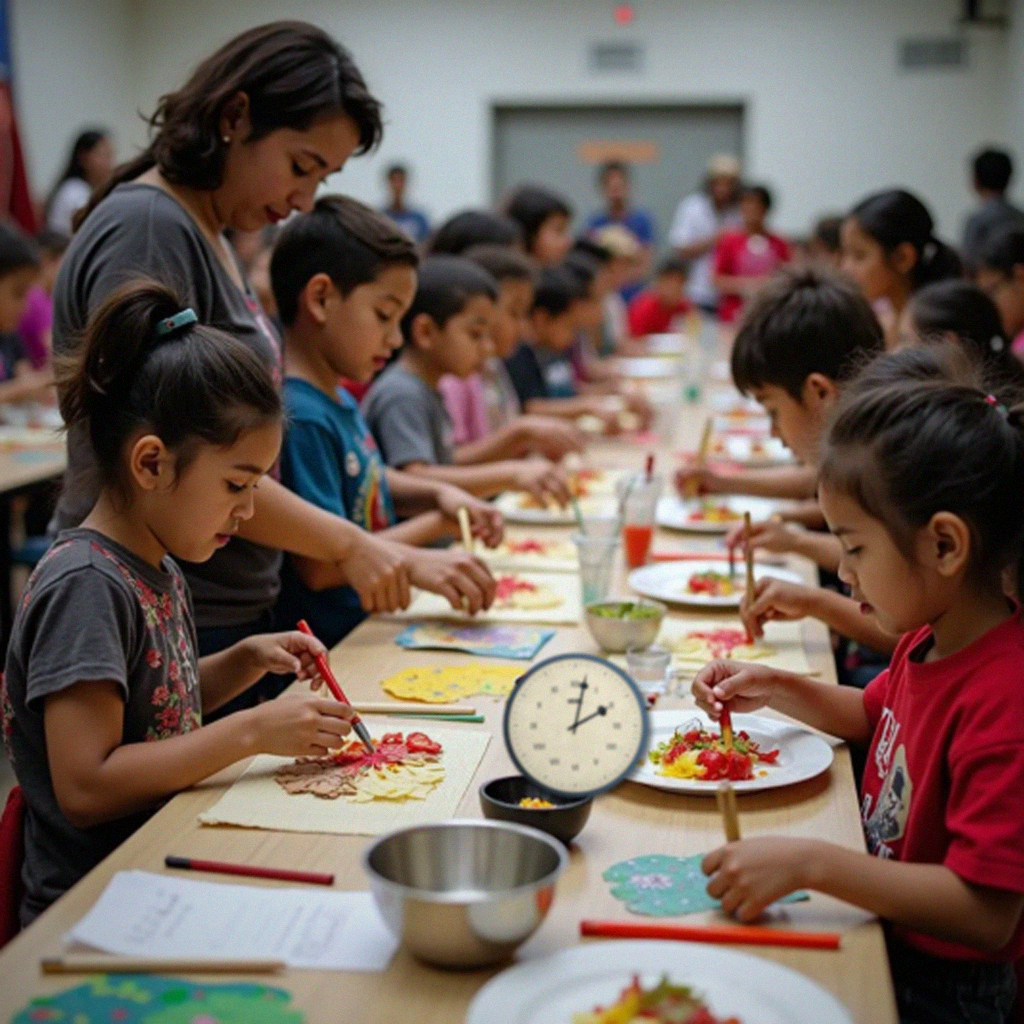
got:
2:02
